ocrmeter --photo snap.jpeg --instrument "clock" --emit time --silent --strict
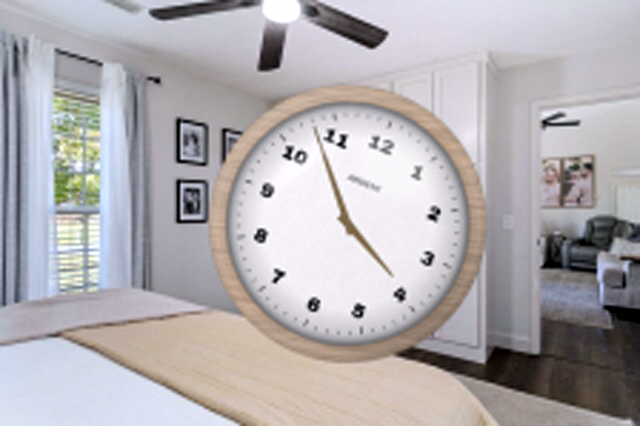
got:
3:53
